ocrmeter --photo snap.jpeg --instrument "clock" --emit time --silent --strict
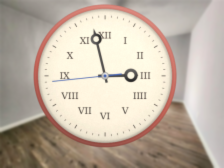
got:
2:57:44
